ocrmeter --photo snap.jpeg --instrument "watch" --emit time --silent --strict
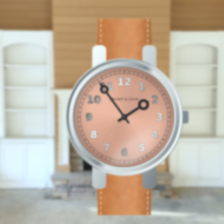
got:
1:54
